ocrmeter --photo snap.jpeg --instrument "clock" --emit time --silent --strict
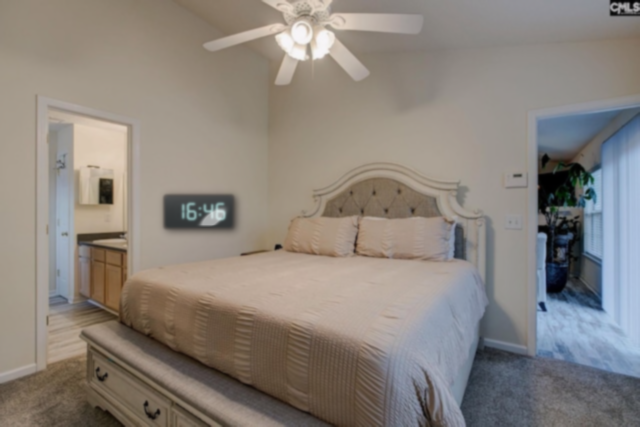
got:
16:46
